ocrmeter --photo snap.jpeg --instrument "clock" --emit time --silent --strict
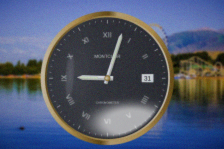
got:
9:03
